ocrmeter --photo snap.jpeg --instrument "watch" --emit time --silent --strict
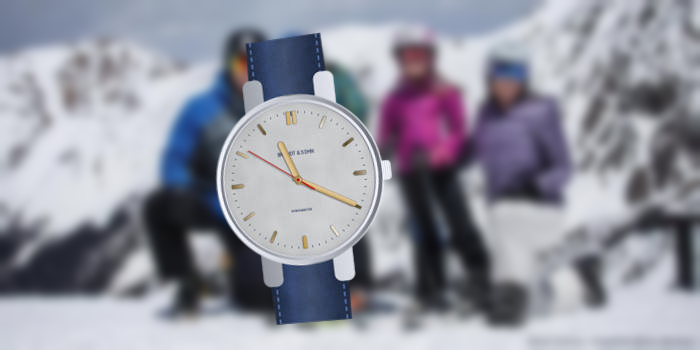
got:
11:19:51
